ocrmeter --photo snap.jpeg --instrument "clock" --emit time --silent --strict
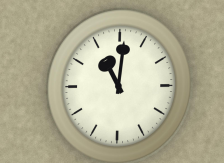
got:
11:01
